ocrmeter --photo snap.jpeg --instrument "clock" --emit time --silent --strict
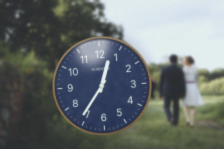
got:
12:36
